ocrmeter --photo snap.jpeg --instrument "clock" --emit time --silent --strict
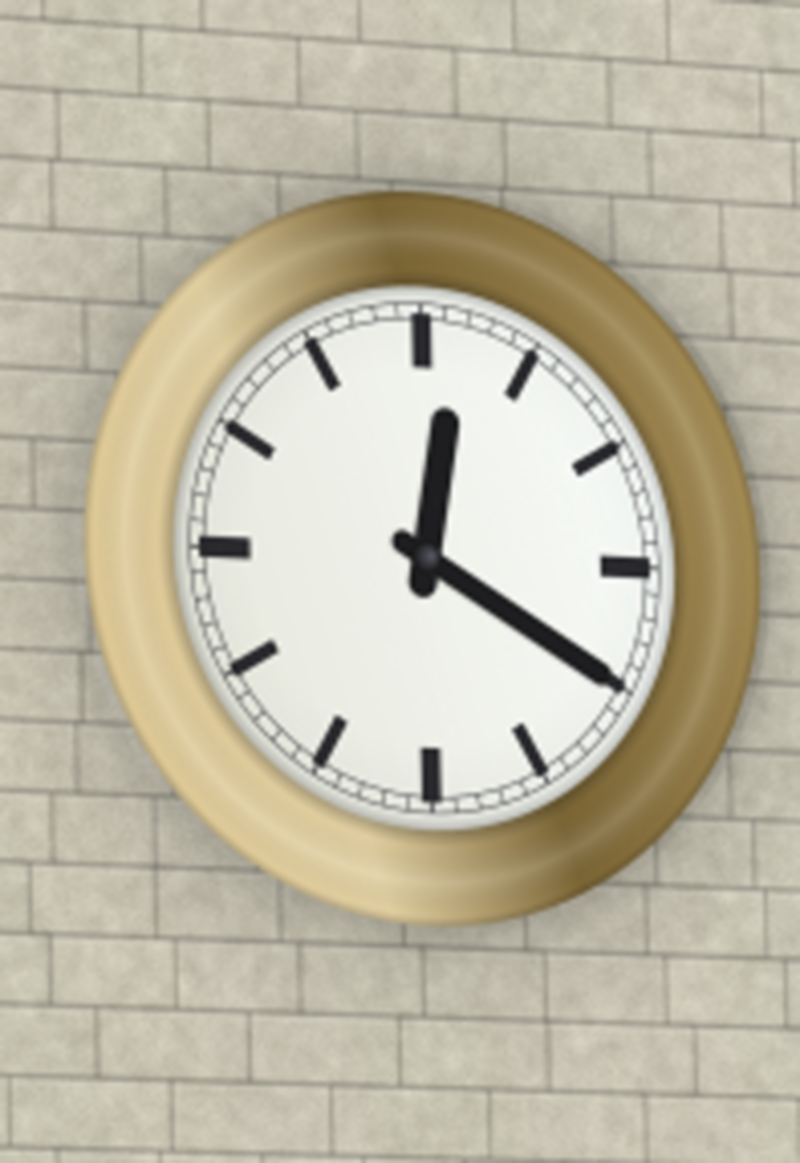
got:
12:20
